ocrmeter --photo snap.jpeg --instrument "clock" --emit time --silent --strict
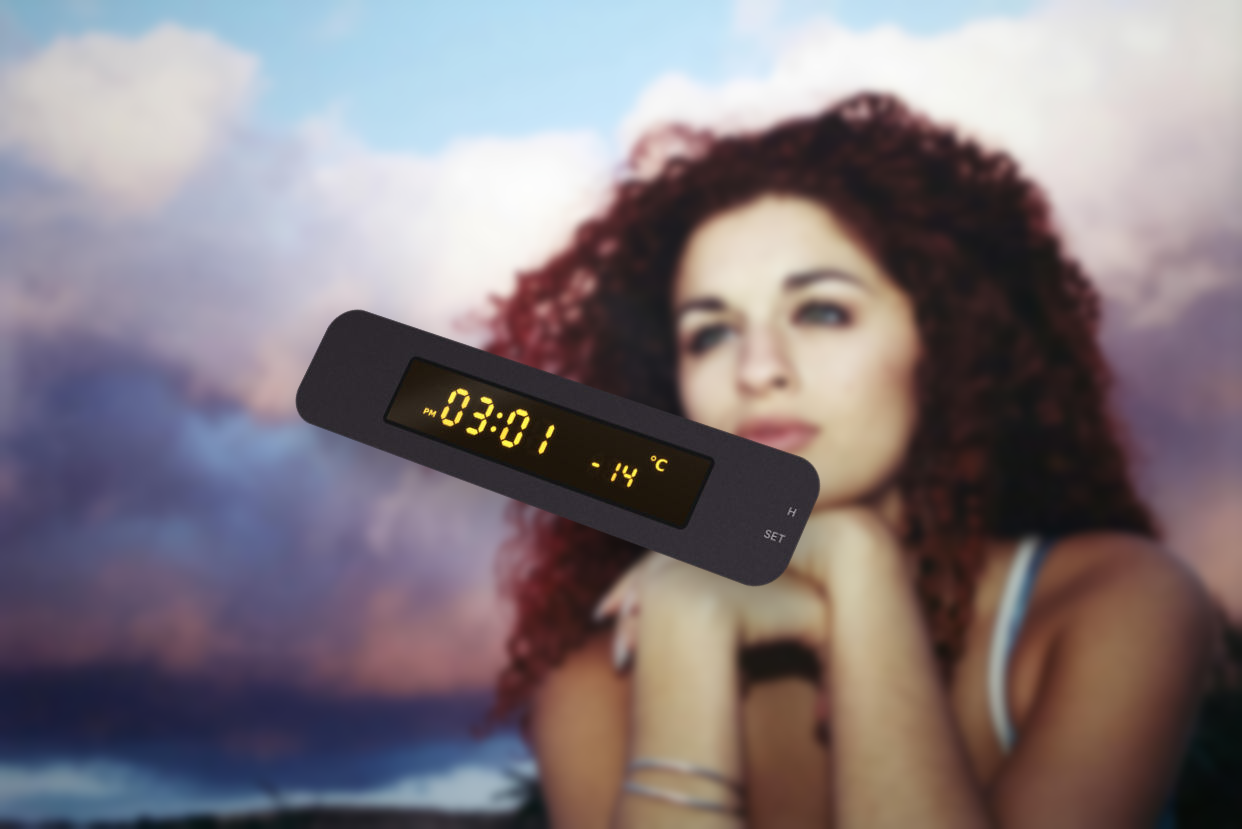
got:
3:01
